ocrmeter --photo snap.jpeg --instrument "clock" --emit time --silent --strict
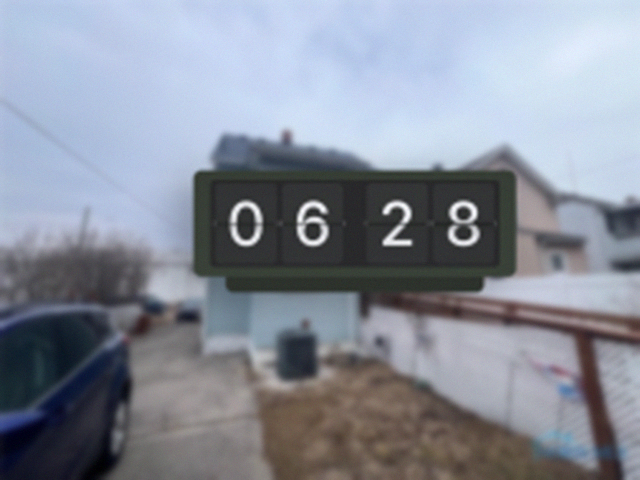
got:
6:28
